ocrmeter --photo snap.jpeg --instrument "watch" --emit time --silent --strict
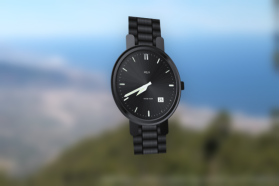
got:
7:41
